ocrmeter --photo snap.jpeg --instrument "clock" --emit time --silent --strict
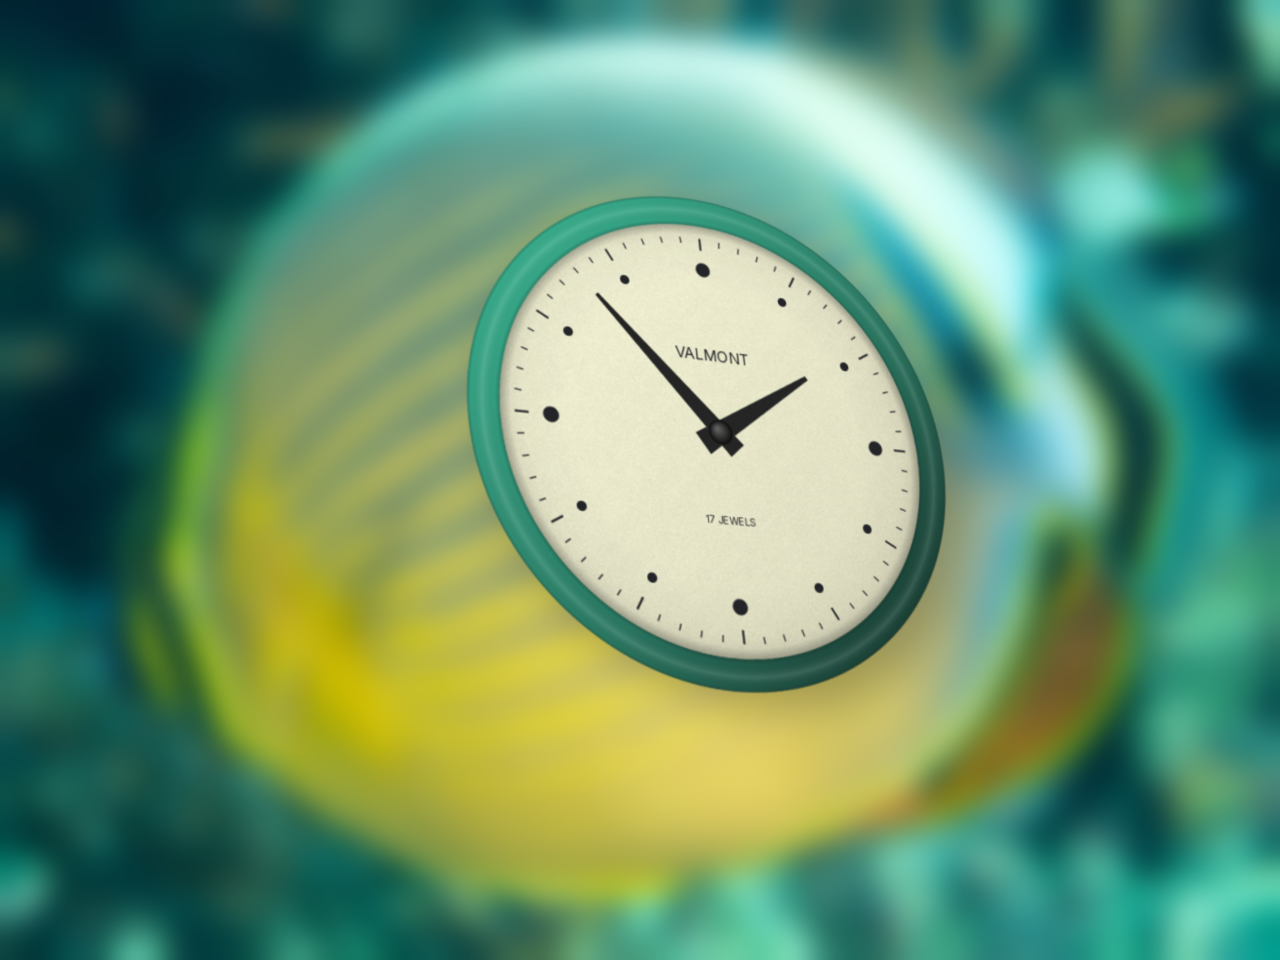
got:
1:53
